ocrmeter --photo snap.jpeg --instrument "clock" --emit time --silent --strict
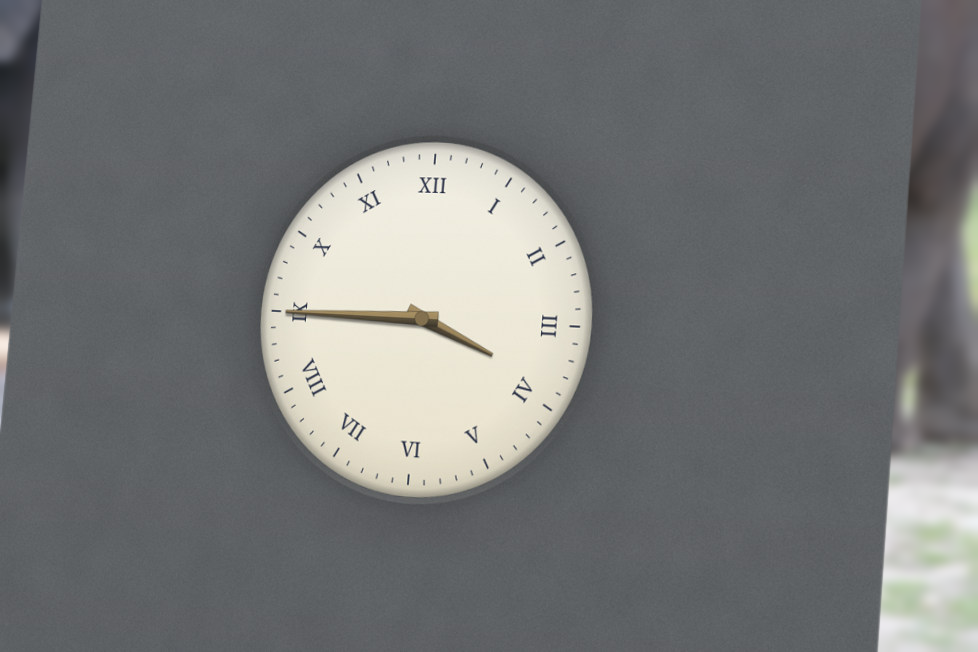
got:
3:45
